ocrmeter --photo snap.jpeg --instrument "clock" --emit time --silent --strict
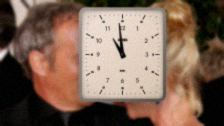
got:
10:59
